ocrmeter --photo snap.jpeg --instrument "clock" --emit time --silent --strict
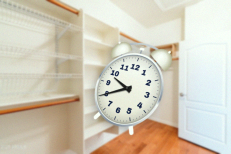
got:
9:40
